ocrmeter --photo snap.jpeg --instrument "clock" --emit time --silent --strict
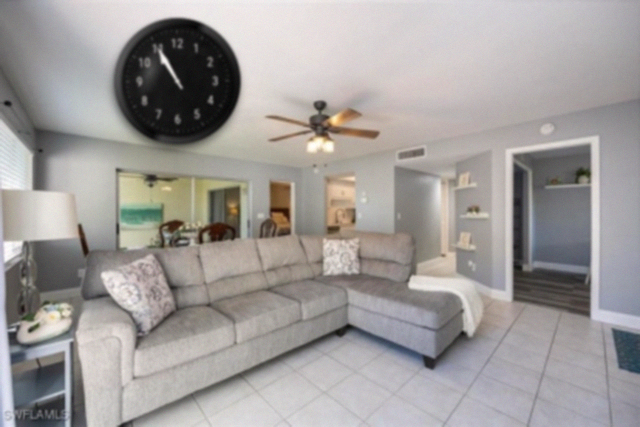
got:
10:55
